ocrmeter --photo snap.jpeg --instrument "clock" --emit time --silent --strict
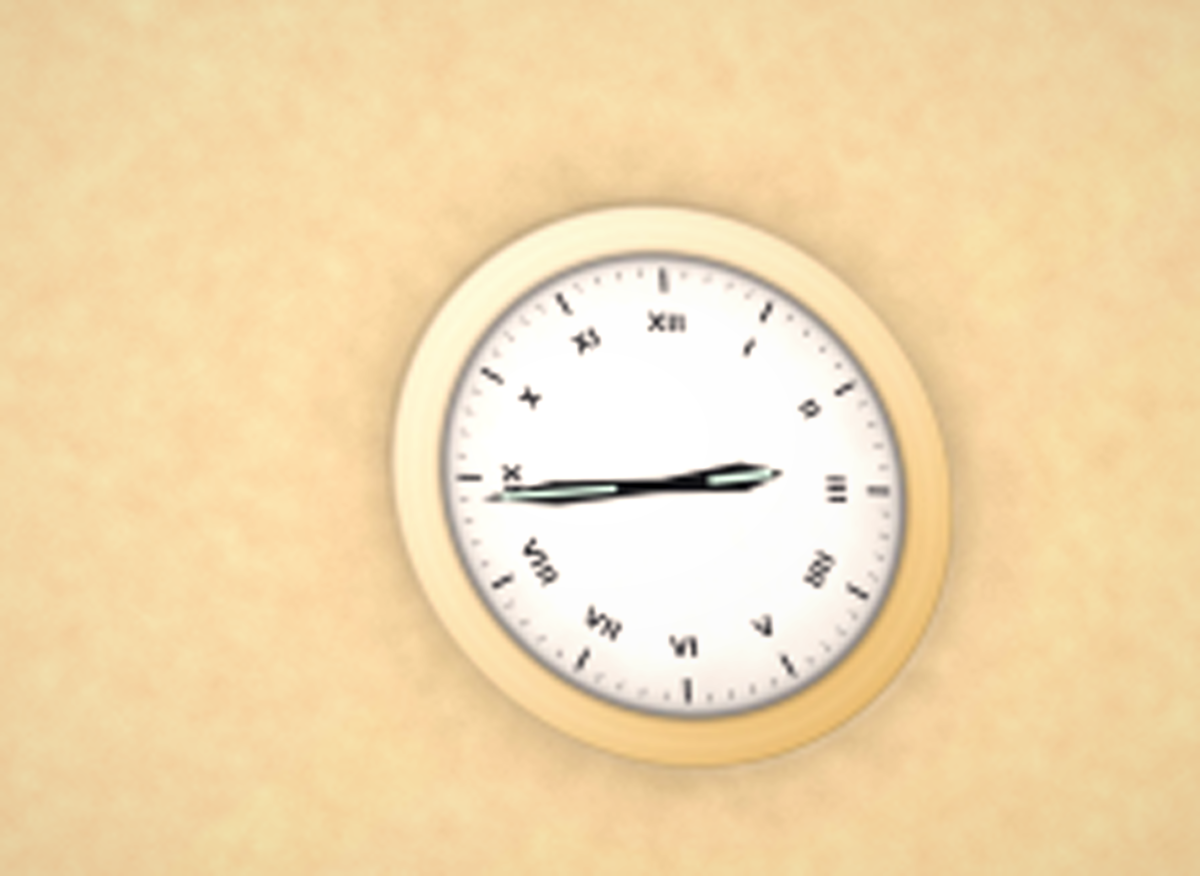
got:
2:44
